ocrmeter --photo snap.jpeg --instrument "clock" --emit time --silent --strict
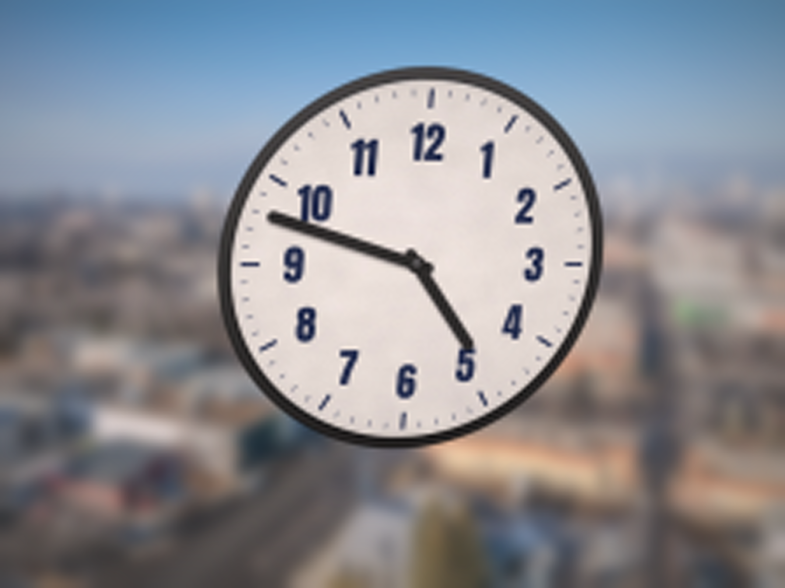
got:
4:48
